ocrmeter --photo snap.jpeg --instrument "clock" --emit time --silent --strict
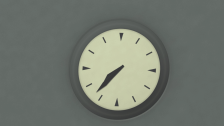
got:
7:37
